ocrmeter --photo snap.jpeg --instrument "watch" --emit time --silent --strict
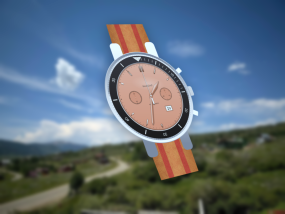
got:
1:33
